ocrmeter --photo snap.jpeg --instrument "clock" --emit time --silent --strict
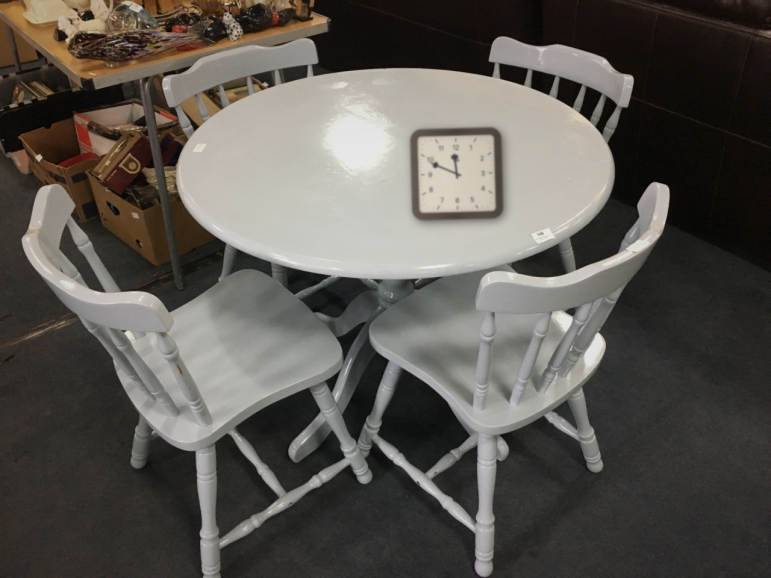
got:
11:49
